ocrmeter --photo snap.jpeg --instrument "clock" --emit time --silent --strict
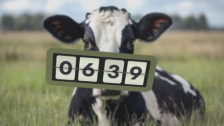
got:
6:39
